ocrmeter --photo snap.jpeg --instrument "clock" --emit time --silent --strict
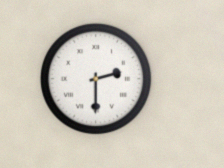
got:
2:30
